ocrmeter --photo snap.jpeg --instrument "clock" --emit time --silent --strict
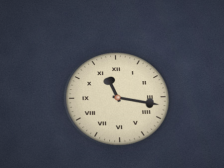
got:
11:17
